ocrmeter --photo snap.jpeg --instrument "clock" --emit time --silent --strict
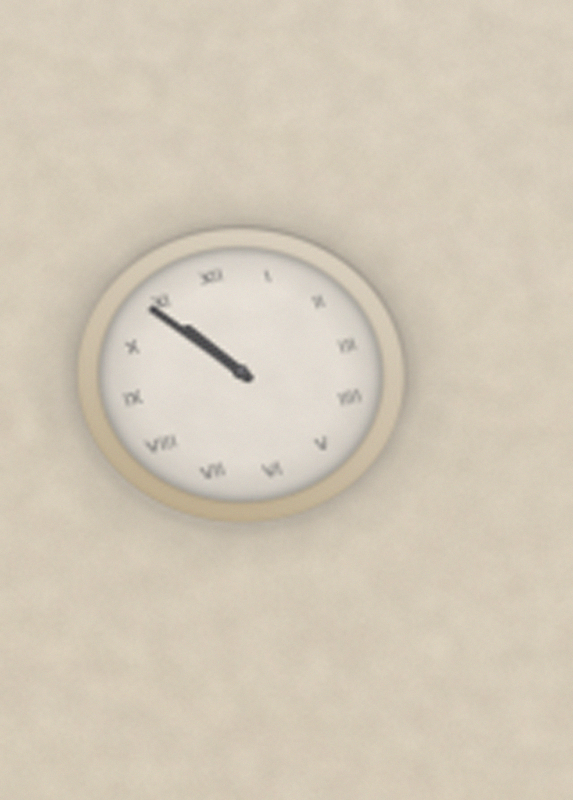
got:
10:54
